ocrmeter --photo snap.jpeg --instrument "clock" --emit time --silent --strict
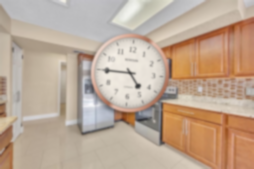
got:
4:45
